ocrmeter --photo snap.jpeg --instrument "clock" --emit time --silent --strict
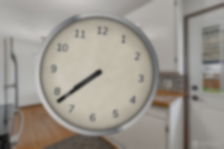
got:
7:38
